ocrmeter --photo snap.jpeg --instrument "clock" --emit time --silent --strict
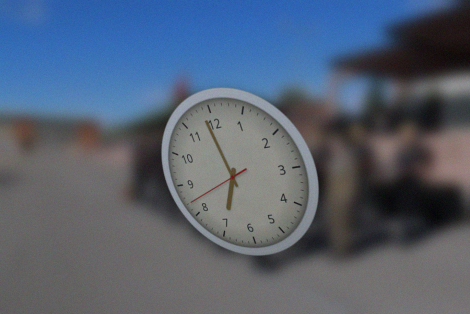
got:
6:58:42
